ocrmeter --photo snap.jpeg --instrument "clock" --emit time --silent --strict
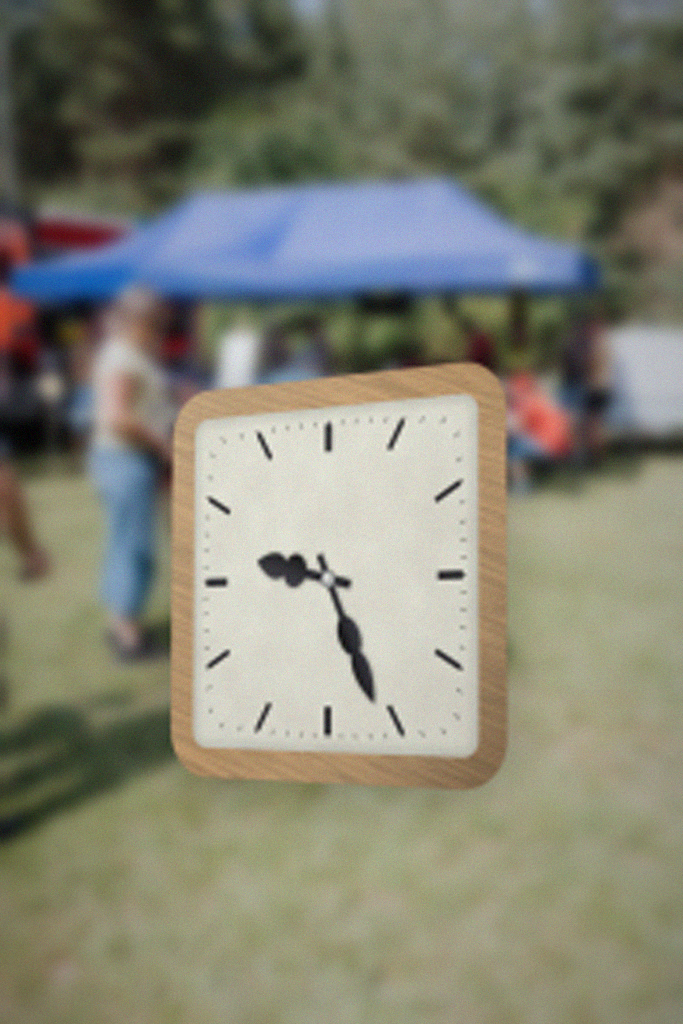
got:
9:26
